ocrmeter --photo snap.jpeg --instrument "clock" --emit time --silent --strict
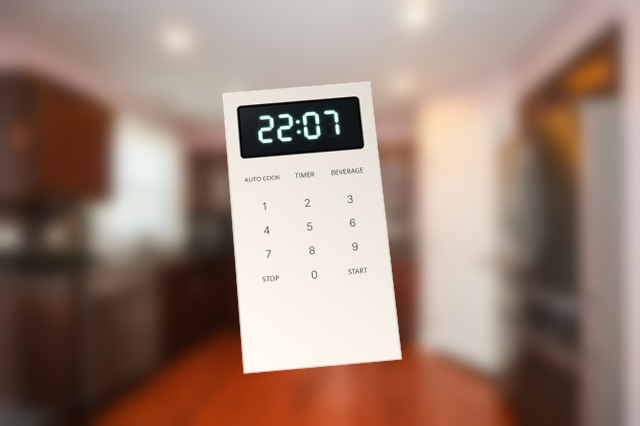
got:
22:07
